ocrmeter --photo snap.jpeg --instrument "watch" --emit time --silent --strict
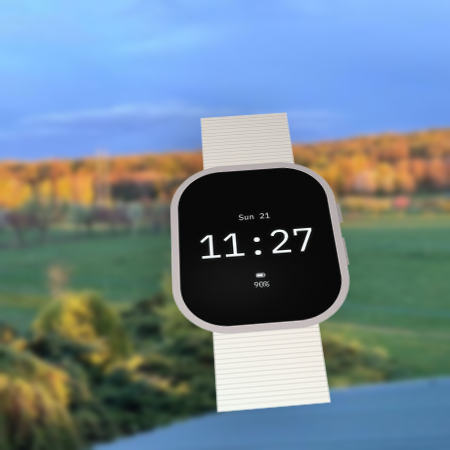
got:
11:27
